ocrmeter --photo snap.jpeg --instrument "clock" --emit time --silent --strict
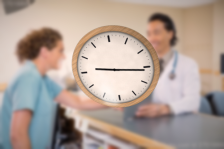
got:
9:16
